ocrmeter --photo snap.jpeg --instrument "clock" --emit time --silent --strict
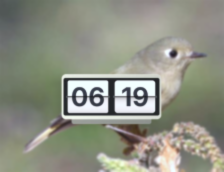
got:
6:19
